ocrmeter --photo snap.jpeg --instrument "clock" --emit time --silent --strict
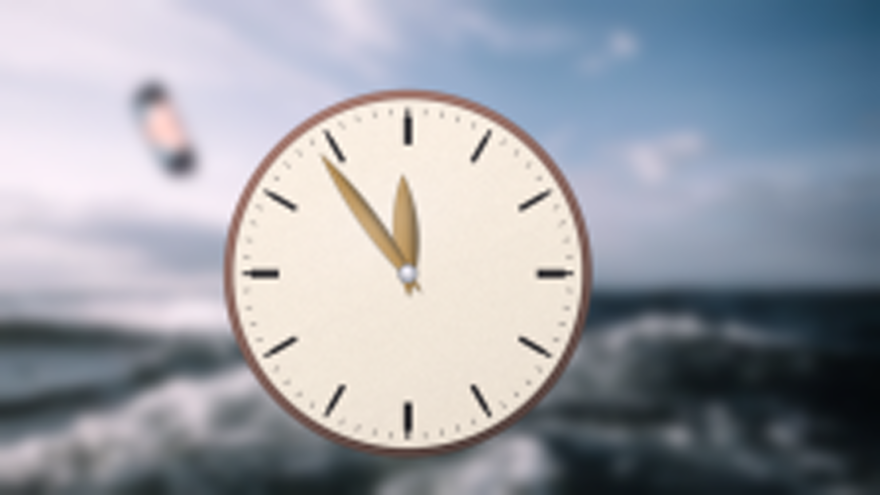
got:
11:54
